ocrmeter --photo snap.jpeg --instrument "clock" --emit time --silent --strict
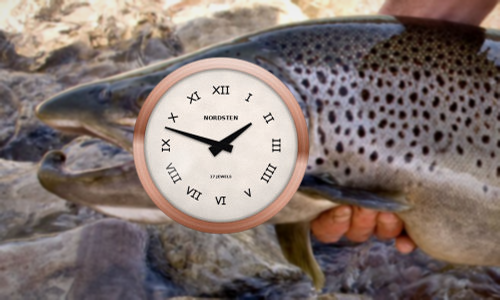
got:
1:48
